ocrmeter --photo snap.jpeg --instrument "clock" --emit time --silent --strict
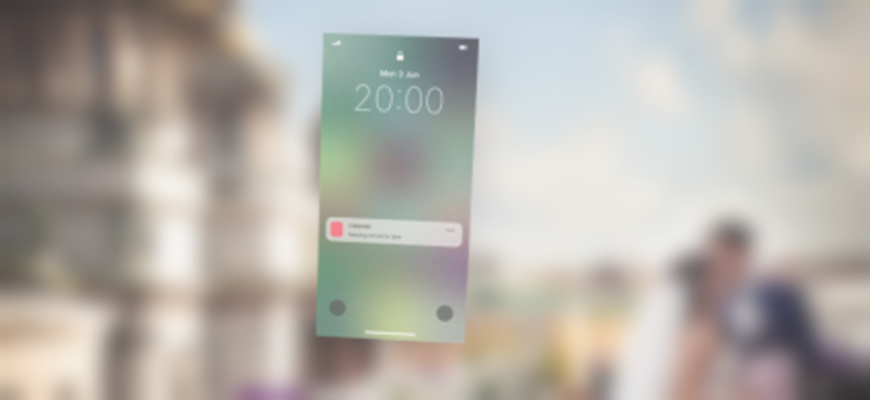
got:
20:00
